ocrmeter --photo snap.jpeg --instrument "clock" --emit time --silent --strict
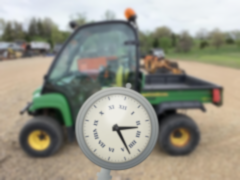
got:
2:23
